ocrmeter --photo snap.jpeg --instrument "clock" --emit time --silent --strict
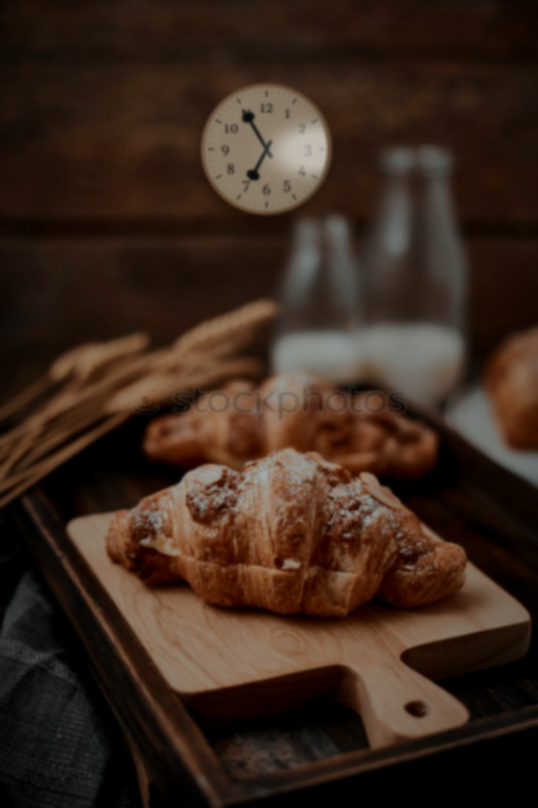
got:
6:55
